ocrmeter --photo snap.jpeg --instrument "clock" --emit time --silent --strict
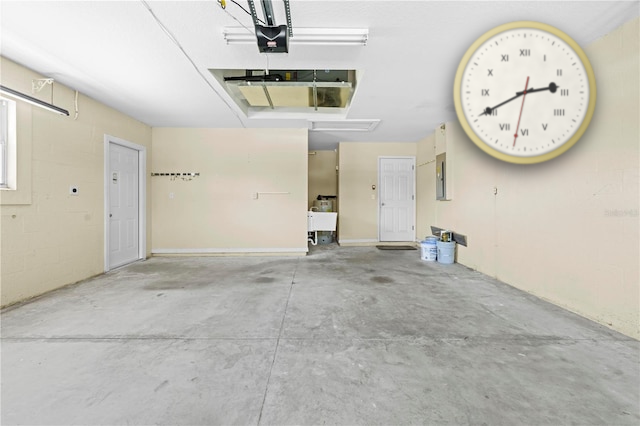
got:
2:40:32
